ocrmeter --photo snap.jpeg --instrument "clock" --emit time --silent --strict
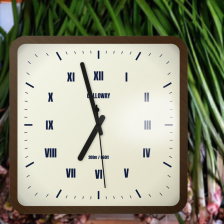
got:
6:57:29
